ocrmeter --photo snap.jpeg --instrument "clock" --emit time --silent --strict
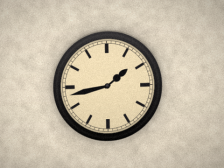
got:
1:43
